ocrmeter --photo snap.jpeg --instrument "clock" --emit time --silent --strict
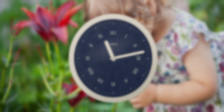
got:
11:13
